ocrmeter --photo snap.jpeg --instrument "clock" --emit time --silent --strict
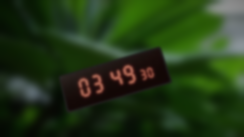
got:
3:49
